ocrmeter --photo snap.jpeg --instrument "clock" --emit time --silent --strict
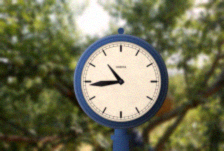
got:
10:44
